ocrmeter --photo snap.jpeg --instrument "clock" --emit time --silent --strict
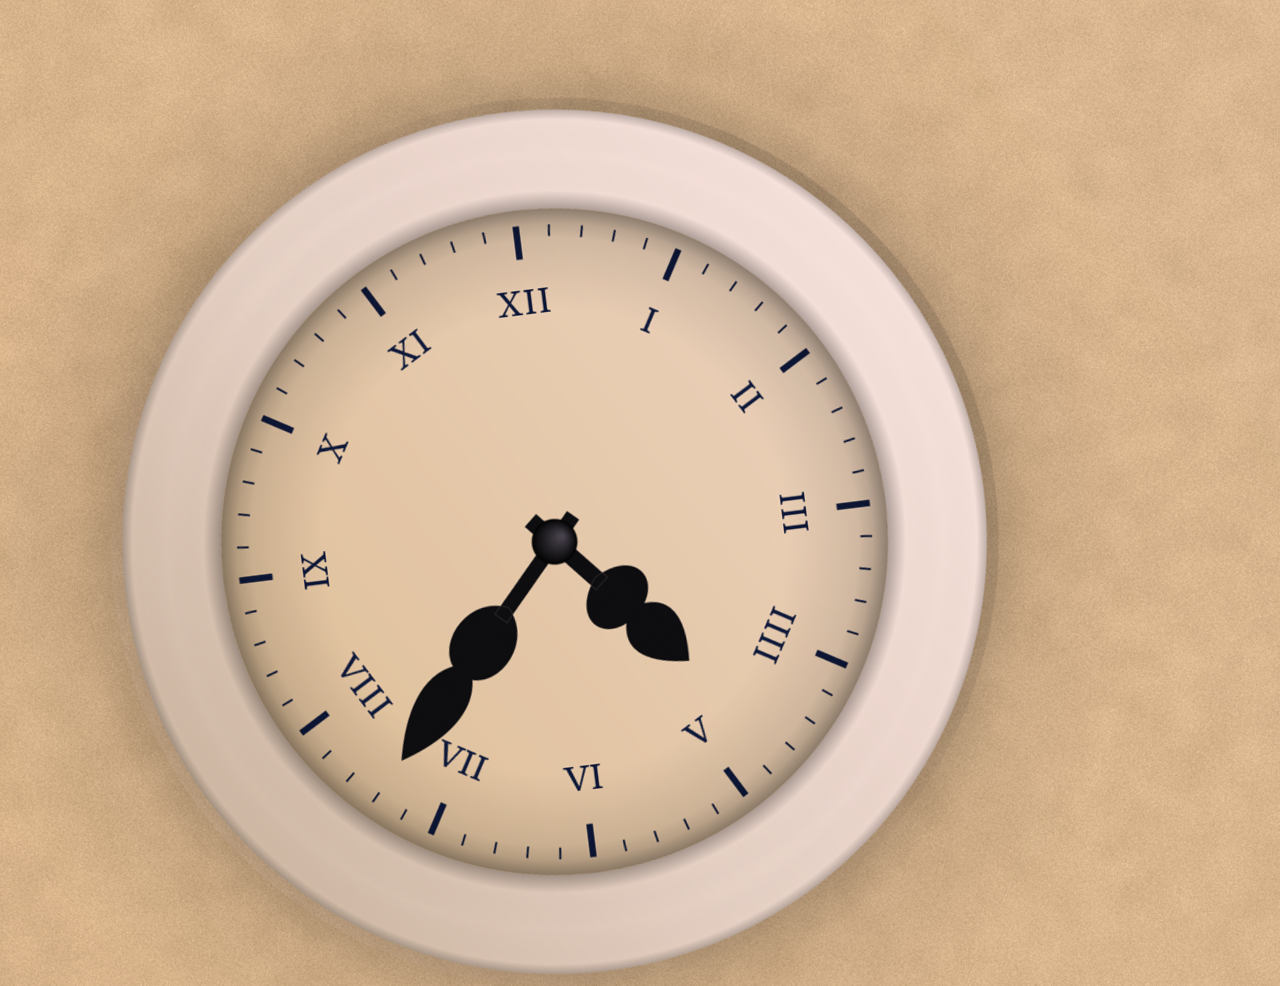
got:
4:37
